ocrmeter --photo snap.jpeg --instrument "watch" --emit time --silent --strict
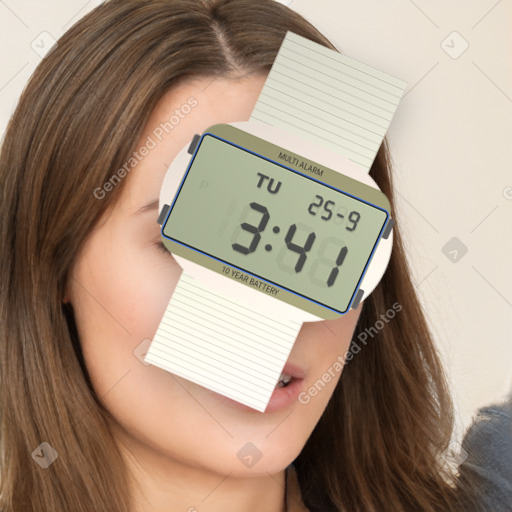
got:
3:41
